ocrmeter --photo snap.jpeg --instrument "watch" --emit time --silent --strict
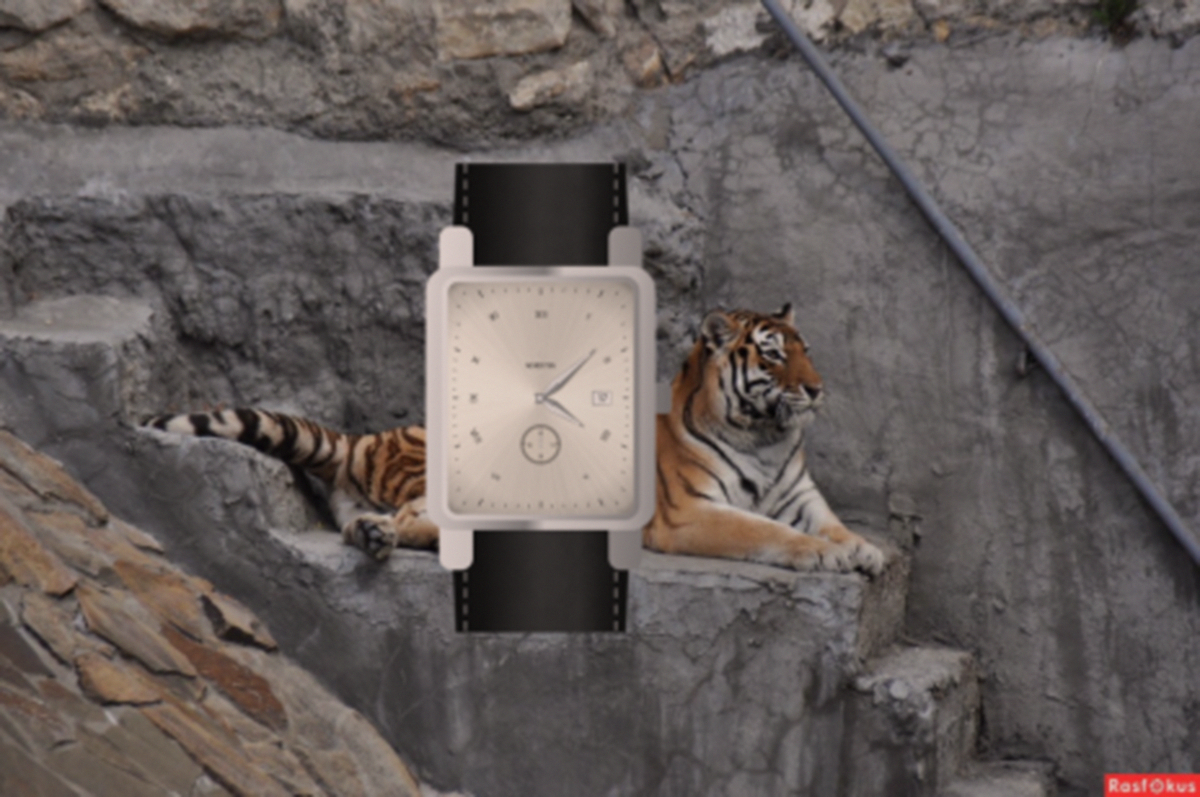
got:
4:08
